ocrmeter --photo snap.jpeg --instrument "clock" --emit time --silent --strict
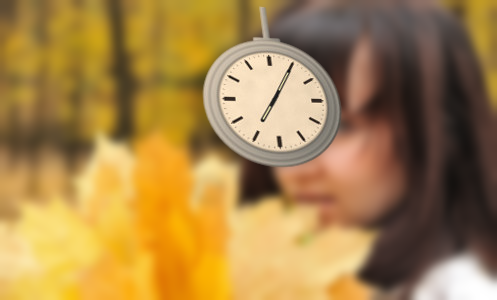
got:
7:05
